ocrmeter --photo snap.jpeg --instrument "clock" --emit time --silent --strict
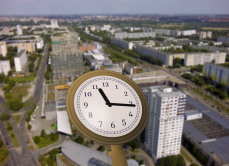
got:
11:16
